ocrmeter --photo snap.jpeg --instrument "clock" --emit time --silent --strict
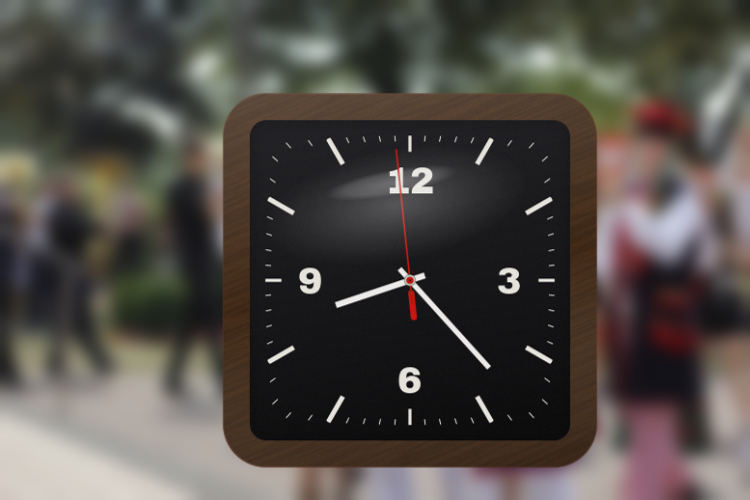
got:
8:22:59
